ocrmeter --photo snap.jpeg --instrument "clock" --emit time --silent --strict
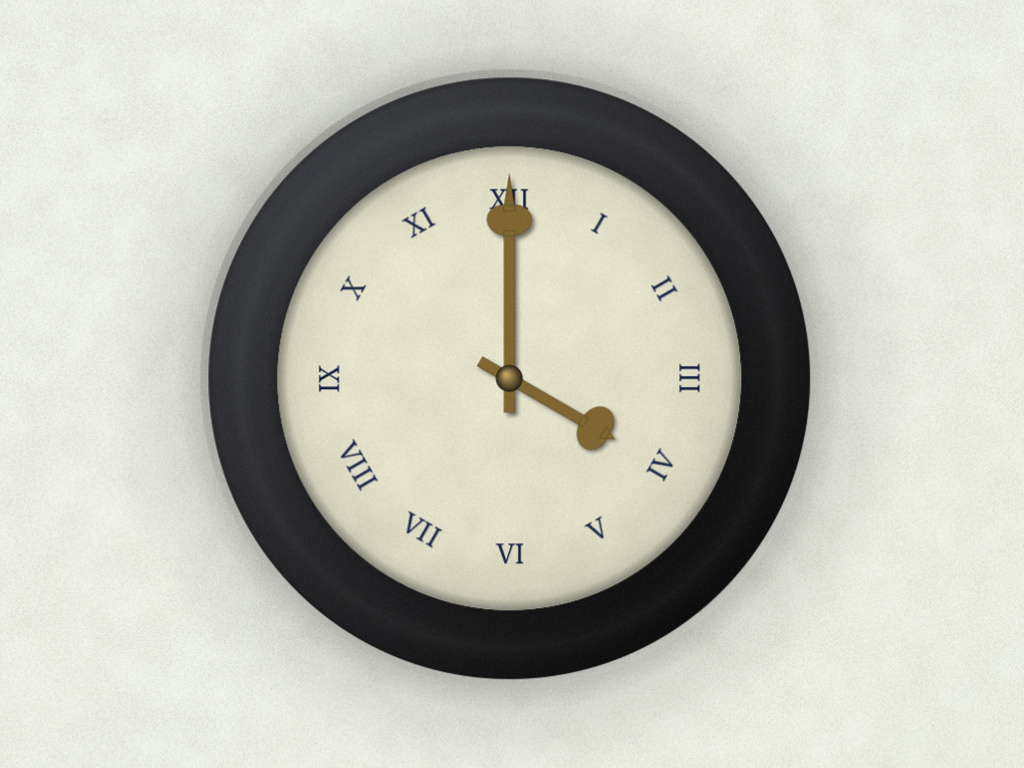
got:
4:00
